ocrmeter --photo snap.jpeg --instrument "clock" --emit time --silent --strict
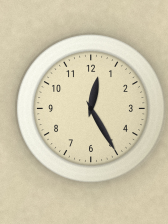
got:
12:25
